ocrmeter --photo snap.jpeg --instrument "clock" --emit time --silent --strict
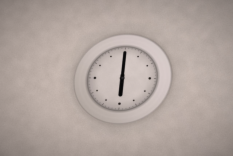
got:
6:00
